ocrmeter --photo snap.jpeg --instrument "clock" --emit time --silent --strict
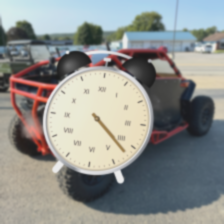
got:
4:22
